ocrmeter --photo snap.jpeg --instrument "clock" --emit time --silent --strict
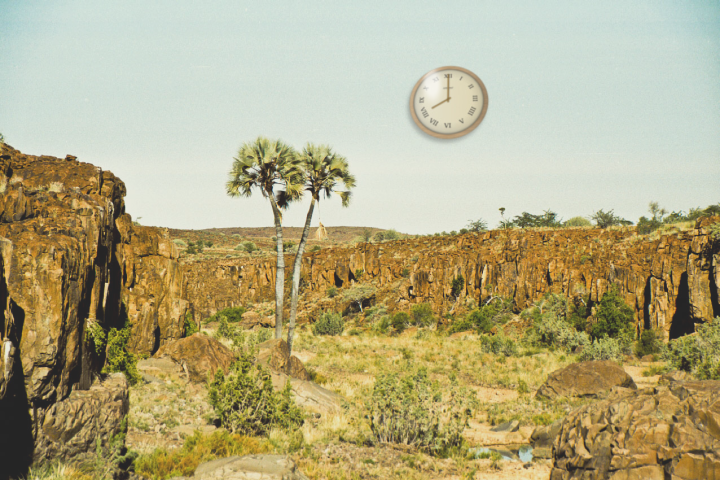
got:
8:00
